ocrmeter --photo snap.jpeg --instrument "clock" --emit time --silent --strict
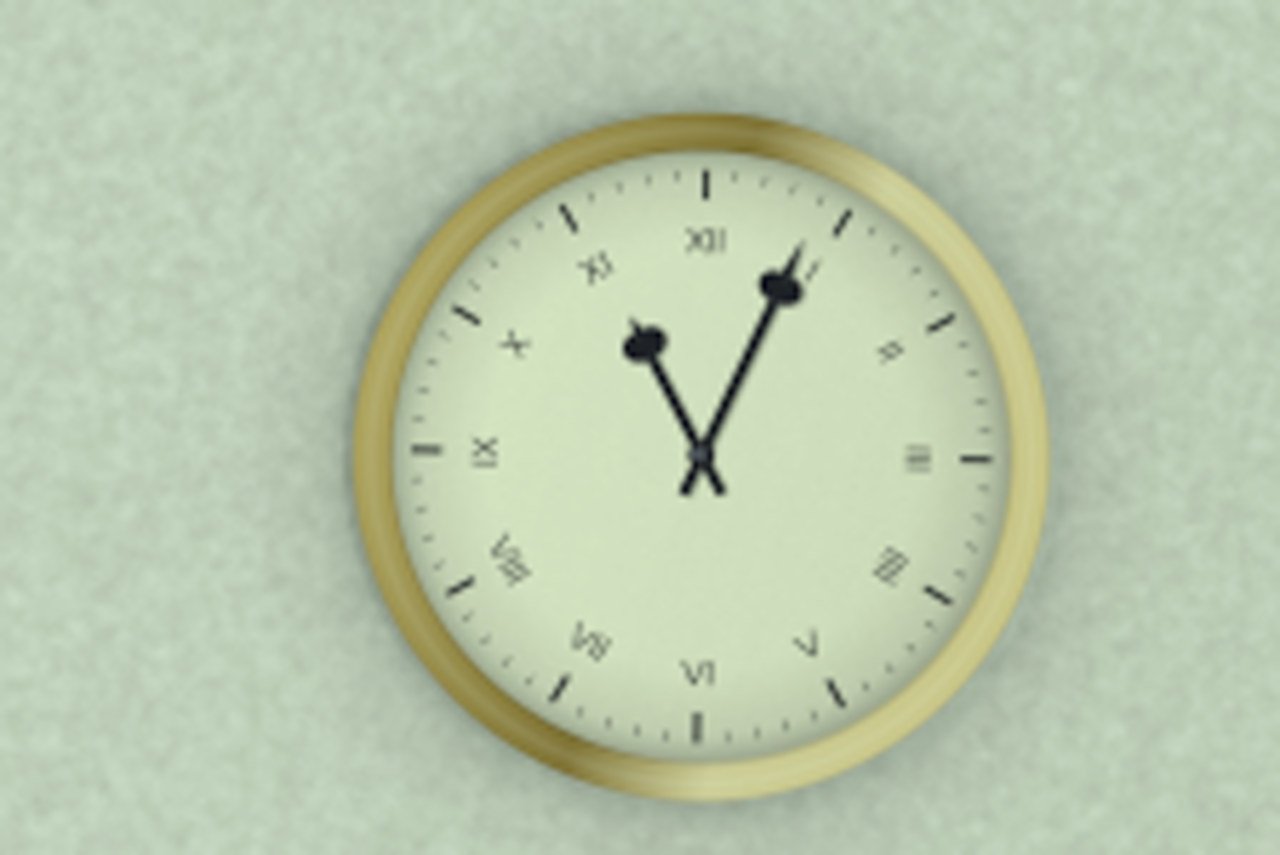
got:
11:04
